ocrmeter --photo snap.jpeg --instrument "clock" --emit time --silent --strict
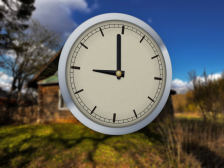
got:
8:59
